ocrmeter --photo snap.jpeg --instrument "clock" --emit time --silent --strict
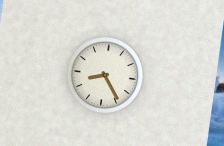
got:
8:24
